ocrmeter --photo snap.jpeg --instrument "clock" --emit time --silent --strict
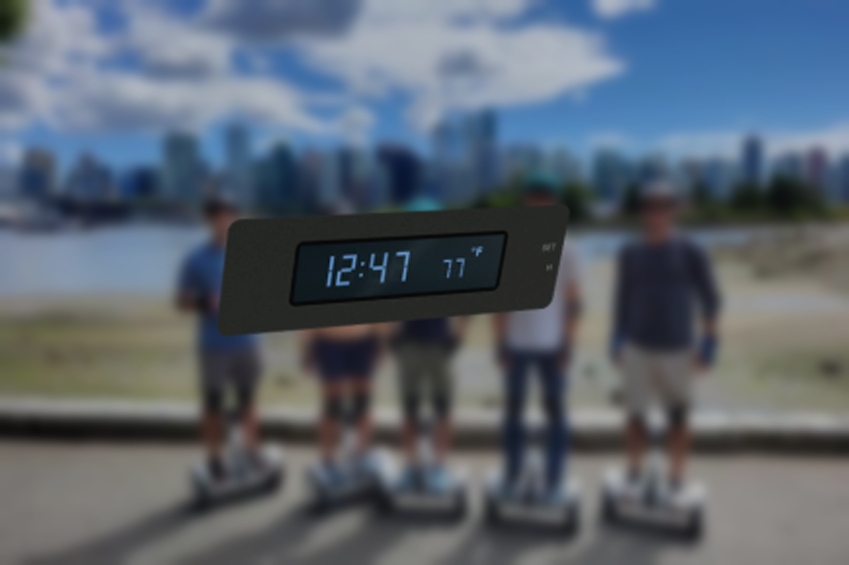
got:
12:47
